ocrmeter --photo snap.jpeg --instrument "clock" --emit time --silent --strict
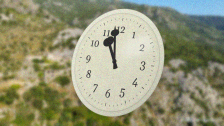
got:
10:58
